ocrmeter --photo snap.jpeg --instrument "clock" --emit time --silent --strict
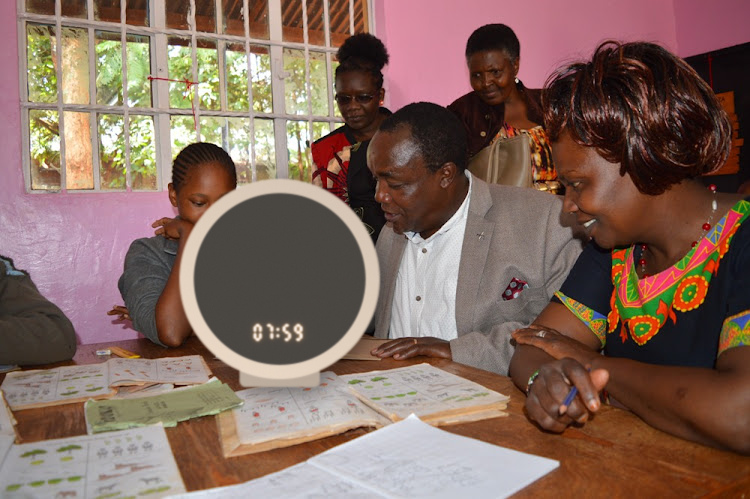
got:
7:59
